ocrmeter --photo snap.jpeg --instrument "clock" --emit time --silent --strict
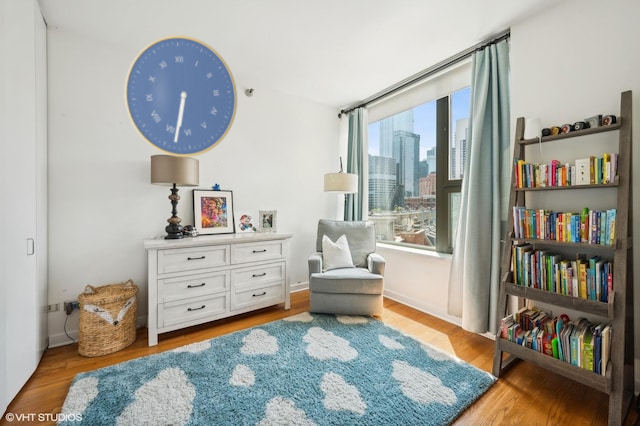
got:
6:33
